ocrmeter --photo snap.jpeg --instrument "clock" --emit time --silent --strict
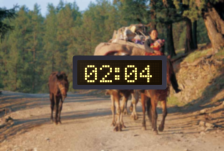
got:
2:04
